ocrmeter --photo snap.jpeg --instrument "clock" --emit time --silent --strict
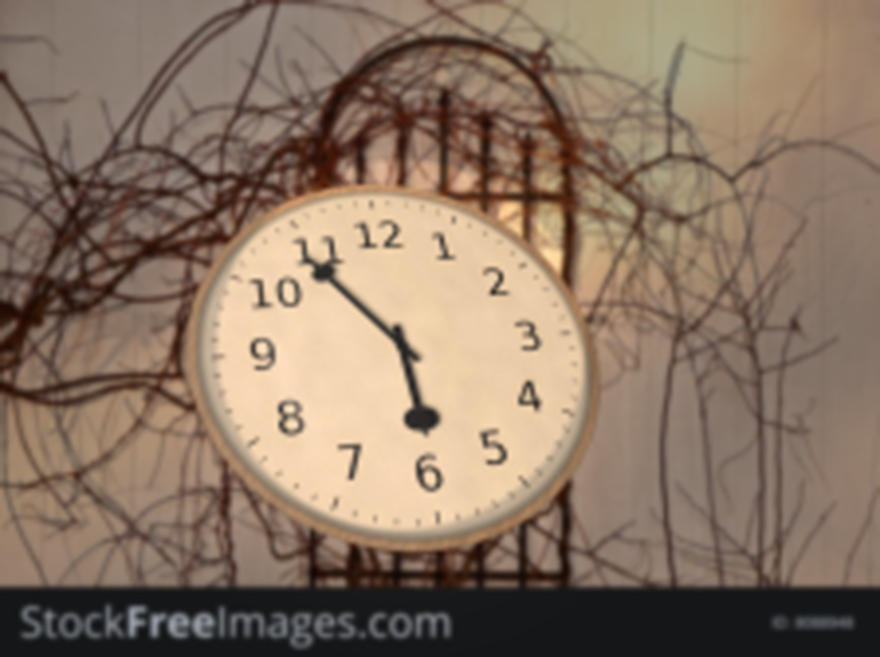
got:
5:54
